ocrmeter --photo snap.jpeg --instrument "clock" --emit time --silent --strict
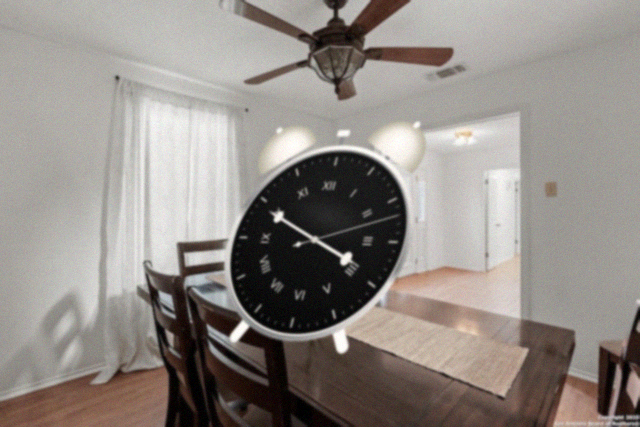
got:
3:49:12
